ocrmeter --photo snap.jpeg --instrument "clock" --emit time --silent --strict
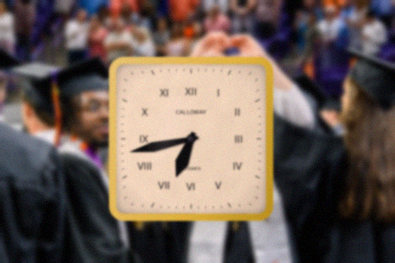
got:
6:43
